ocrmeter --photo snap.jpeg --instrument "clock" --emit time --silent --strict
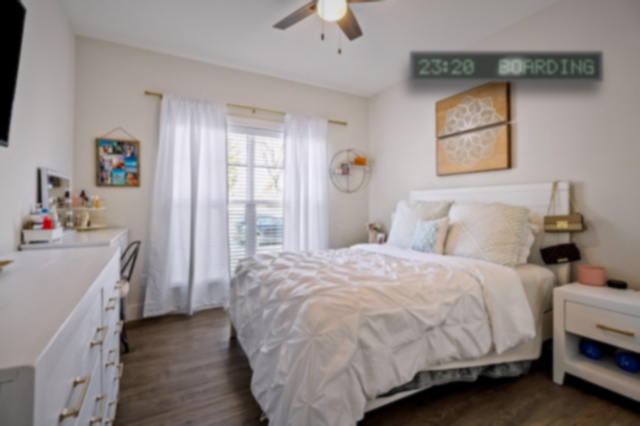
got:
23:20
